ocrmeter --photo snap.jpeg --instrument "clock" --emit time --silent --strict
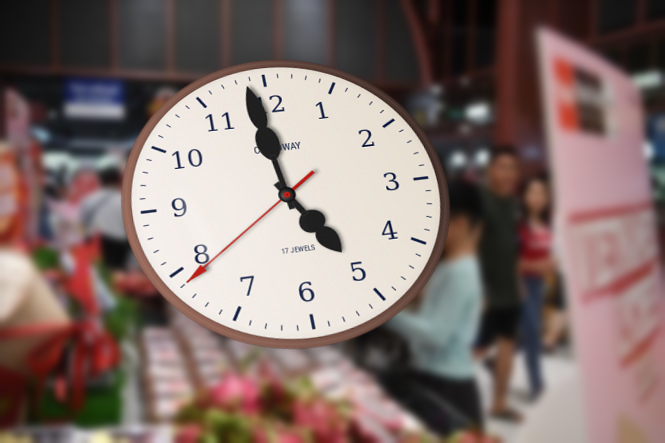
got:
4:58:39
